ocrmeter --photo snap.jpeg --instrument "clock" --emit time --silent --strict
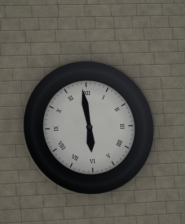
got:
5:59
